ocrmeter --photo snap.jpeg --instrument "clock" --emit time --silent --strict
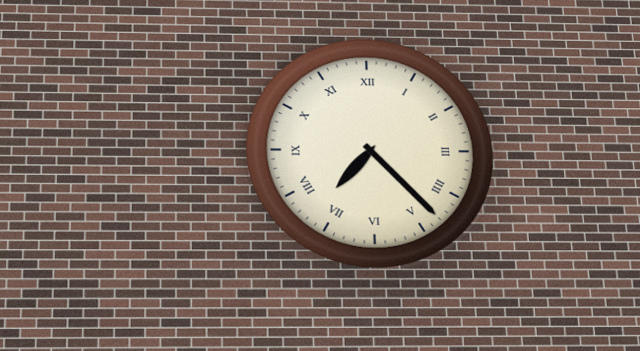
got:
7:23
